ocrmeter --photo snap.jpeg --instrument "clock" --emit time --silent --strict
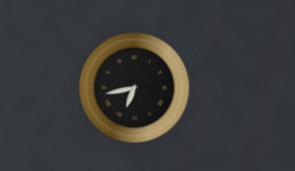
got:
6:43
